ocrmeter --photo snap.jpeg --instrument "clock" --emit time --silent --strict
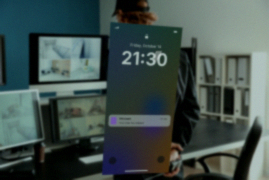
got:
21:30
